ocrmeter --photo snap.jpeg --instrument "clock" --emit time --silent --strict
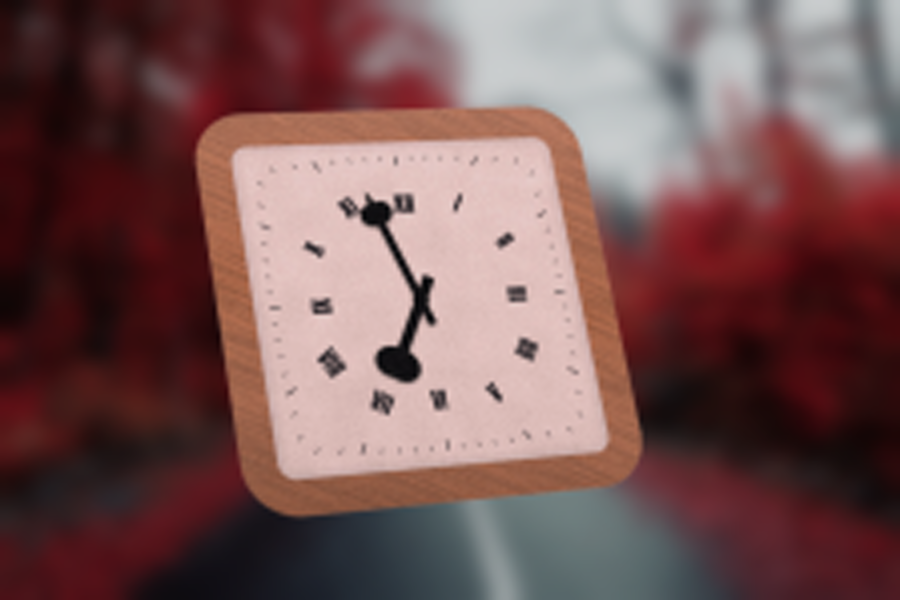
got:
6:57
